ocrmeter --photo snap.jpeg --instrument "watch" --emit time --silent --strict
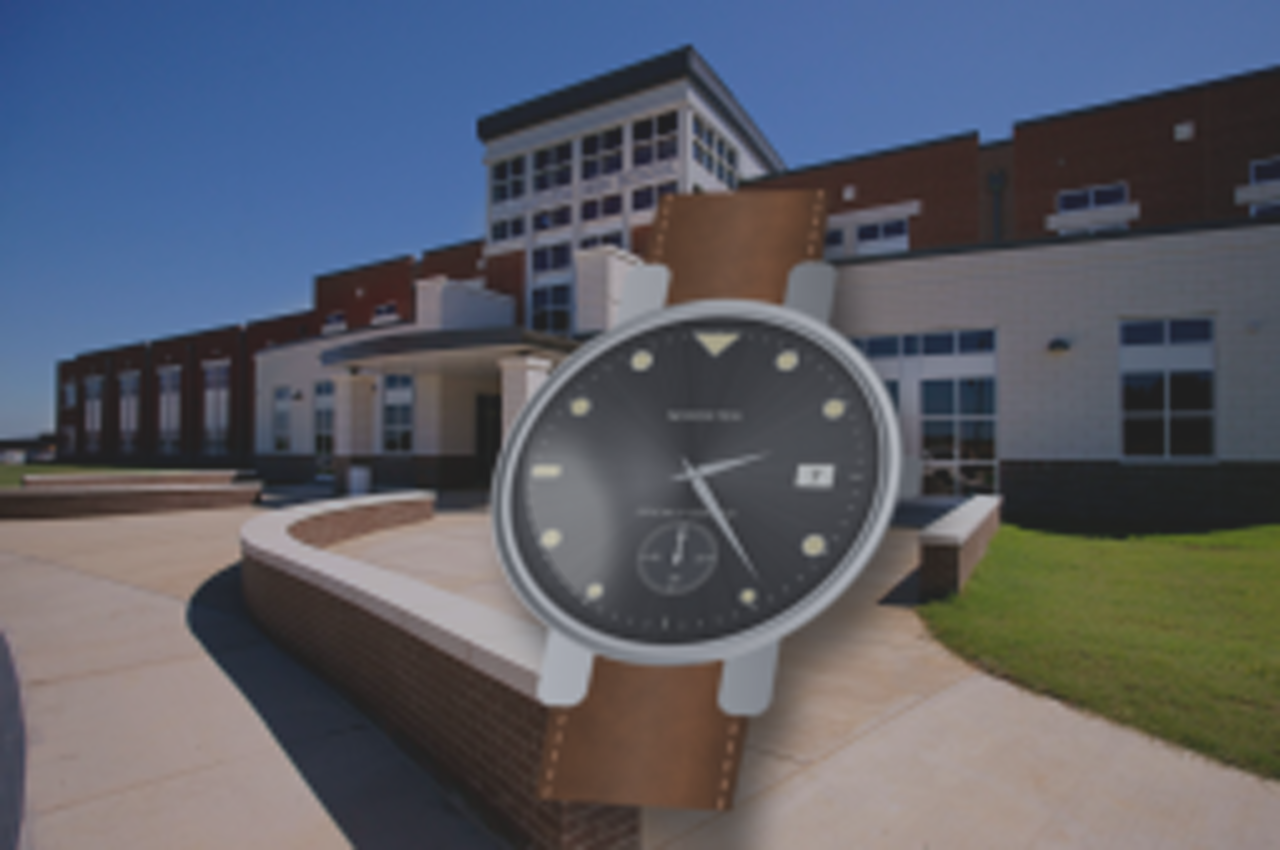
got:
2:24
